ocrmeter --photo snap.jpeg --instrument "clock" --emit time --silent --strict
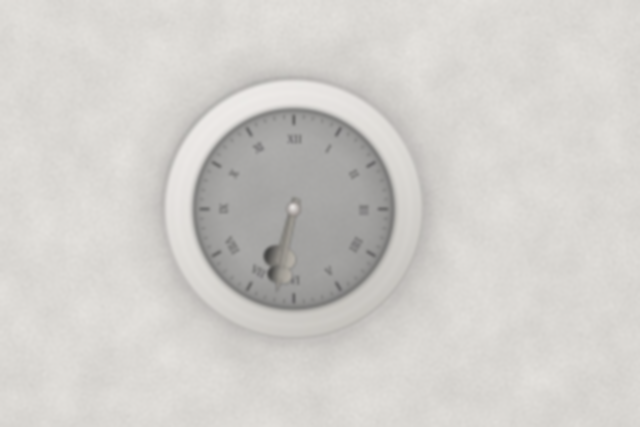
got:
6:32
